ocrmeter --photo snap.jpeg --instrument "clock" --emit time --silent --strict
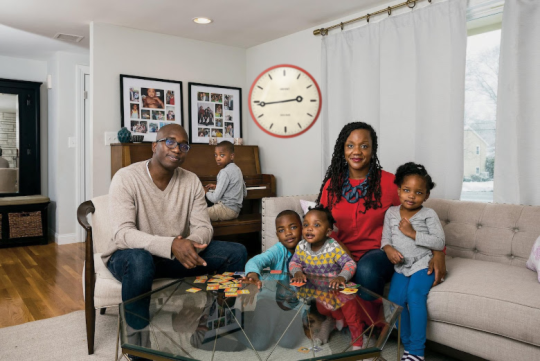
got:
2:44
